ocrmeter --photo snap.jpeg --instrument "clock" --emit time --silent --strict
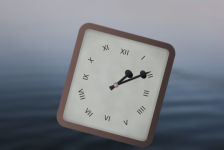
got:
1:09
